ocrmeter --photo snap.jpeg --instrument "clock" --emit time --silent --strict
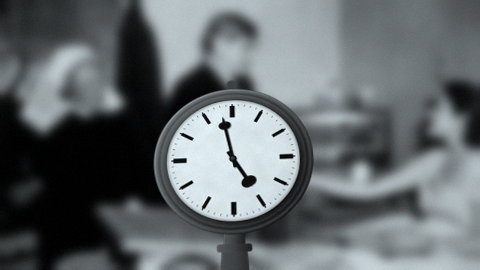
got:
4:58
